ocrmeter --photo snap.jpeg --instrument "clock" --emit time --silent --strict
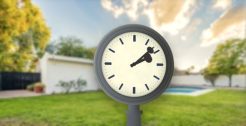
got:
2:08
